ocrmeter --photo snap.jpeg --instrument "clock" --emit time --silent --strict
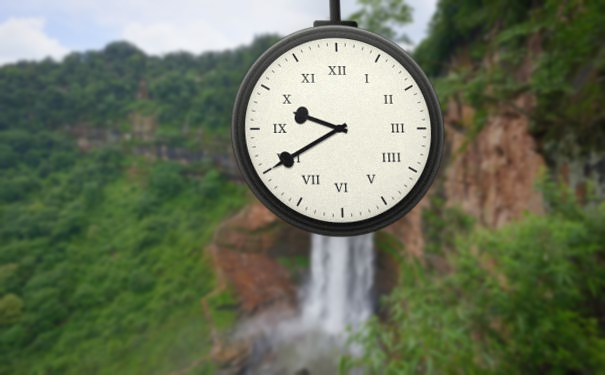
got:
9:40
